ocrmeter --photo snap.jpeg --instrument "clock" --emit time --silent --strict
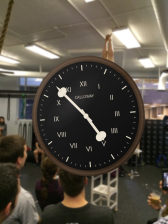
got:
4:53
